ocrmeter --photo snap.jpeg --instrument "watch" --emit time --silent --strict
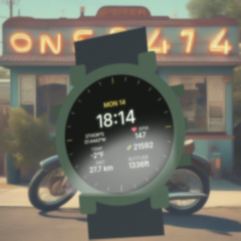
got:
18:14
